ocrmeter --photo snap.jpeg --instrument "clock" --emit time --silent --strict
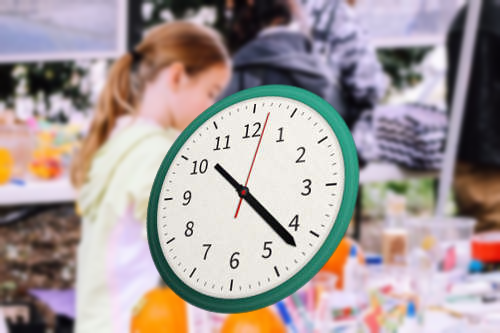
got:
10:22:02
